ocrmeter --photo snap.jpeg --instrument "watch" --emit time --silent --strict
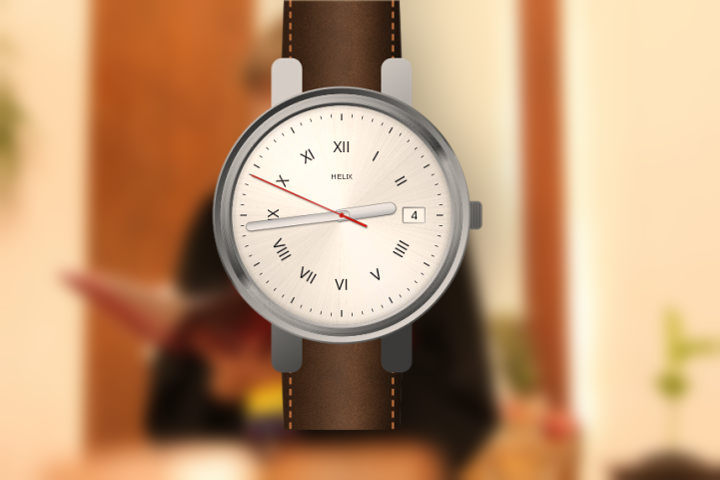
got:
2:43:49
